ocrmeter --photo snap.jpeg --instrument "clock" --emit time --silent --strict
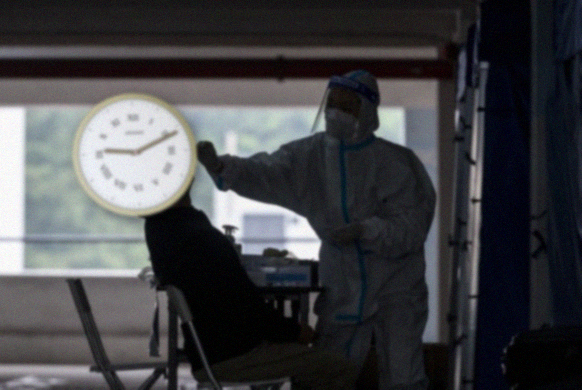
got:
9:11
